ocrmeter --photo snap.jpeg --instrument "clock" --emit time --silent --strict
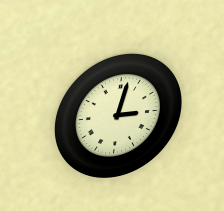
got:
3:02
